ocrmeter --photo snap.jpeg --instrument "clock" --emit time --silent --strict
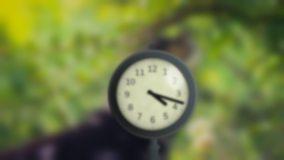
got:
4:18
